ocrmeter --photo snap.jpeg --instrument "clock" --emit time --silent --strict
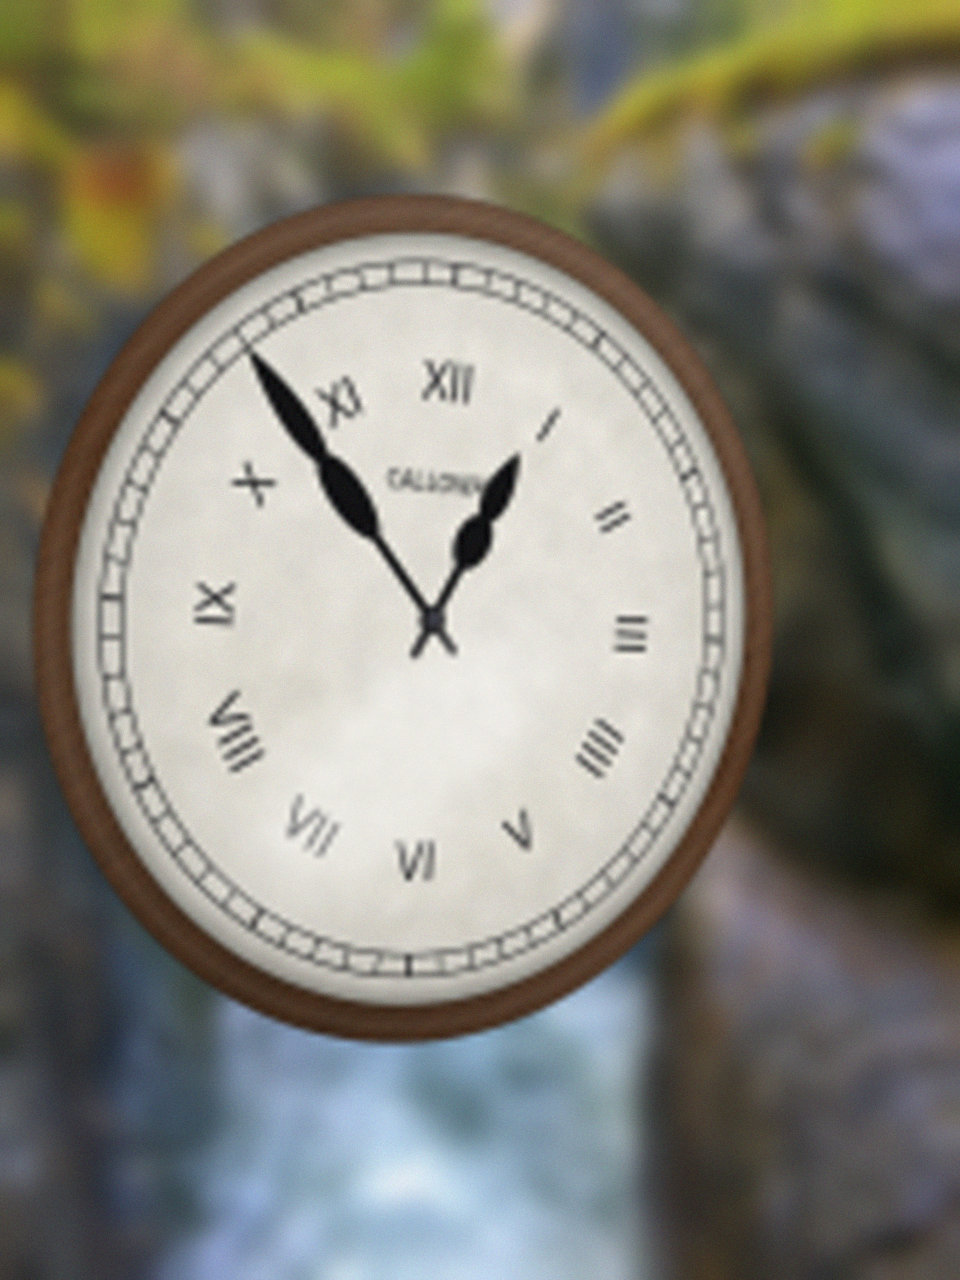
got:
12:53
